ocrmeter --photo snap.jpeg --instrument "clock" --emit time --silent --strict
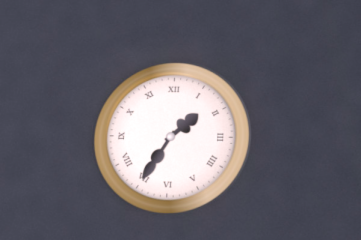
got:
1:35
